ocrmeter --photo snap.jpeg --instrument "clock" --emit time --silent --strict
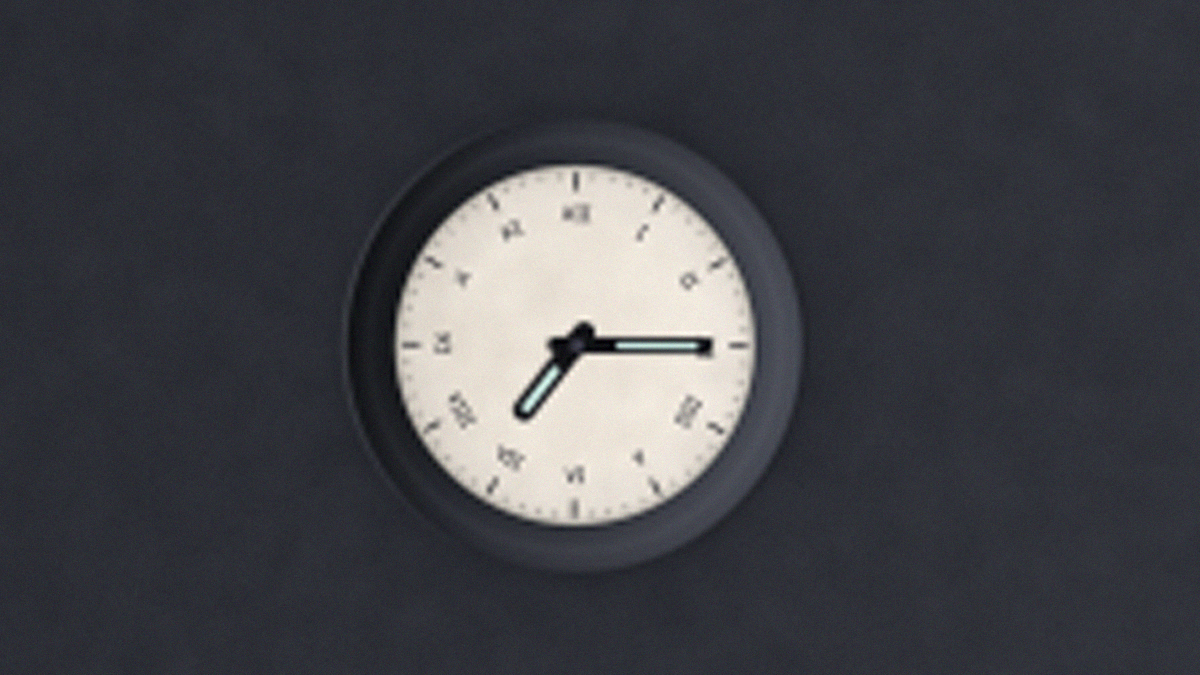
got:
7:15
